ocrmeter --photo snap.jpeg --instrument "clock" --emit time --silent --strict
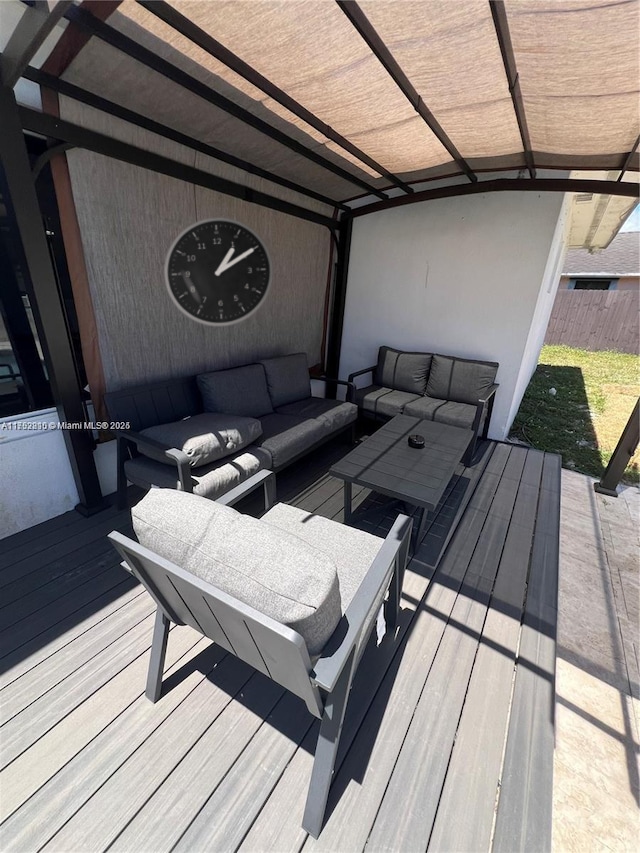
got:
1:10
